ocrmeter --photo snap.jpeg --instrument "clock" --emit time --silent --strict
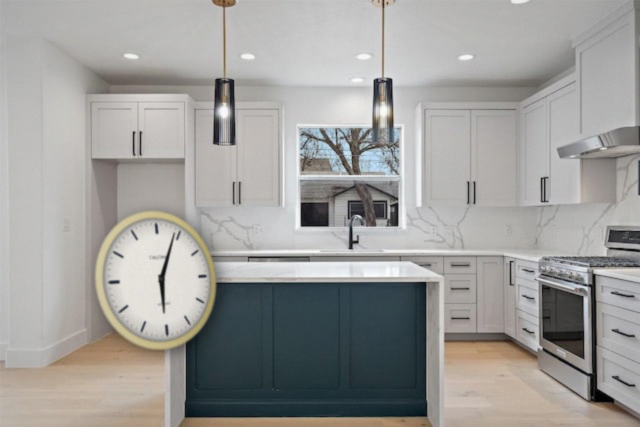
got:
6:04
